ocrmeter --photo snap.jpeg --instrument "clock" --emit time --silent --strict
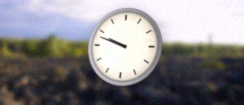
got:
9:48
